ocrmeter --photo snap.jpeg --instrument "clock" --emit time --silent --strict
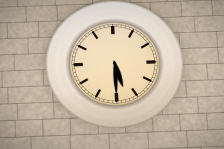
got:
5:30
